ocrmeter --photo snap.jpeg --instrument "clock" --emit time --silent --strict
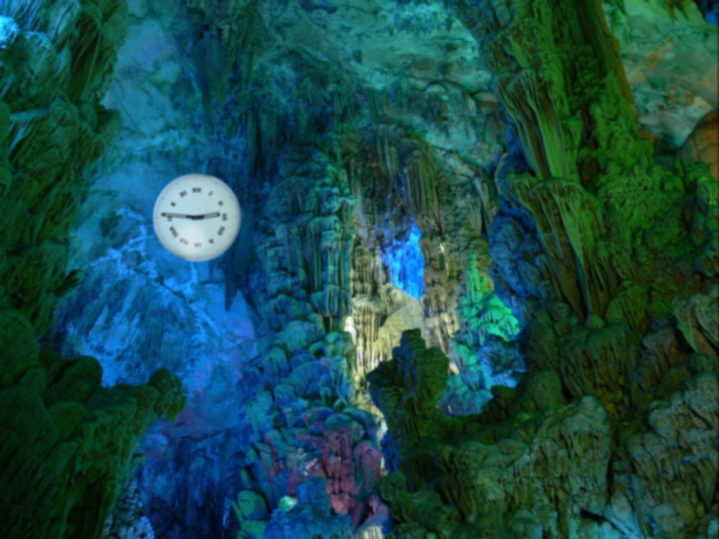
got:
2:46
